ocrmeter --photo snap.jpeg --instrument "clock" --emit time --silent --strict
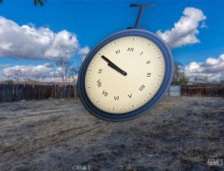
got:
9:50
